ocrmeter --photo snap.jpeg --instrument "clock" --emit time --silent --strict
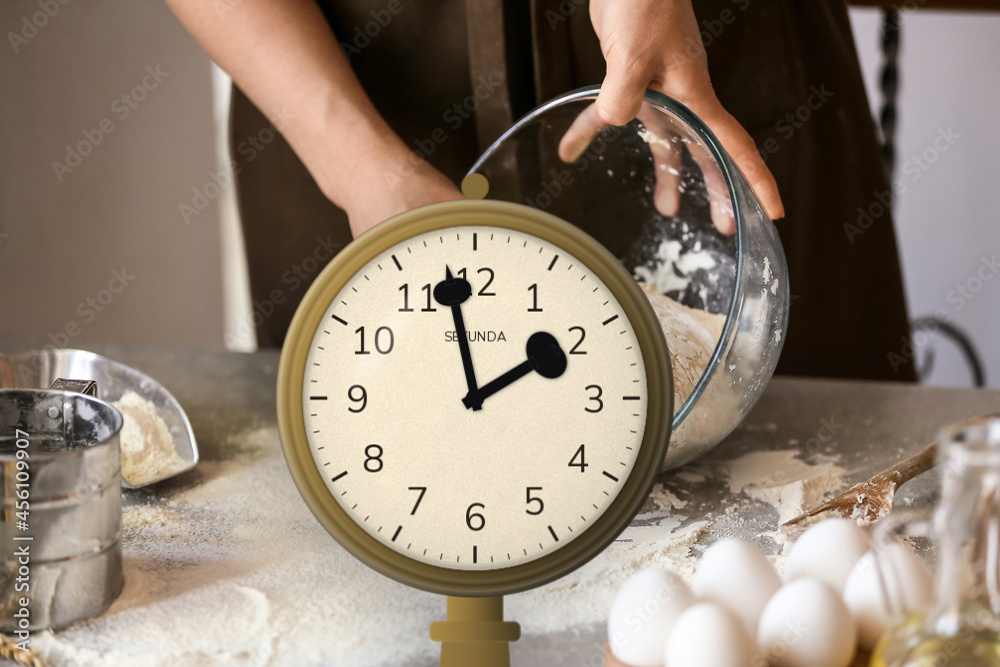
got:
1:58
